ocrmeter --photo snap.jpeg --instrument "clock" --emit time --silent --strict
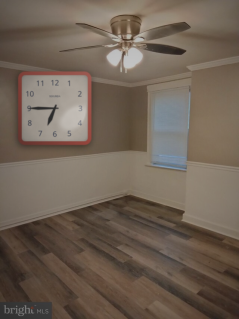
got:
6:45
